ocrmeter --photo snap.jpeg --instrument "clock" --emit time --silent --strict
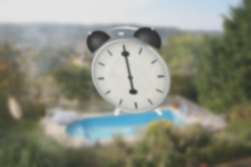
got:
6:00
